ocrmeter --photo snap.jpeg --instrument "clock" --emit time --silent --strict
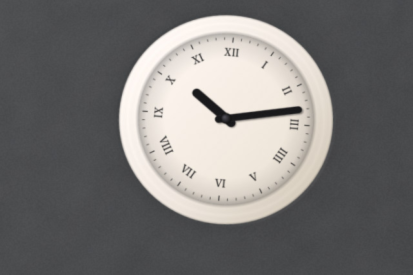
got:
10:13
